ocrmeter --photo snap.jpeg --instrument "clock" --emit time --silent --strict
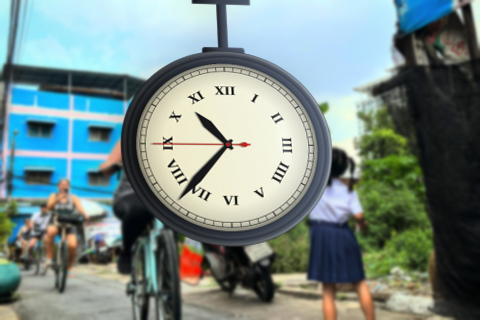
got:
10:36:45
